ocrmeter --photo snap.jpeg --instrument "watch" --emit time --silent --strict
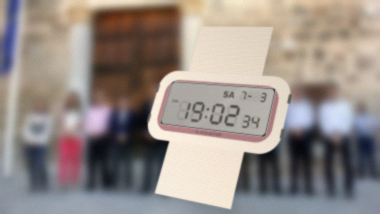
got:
19:02:34
